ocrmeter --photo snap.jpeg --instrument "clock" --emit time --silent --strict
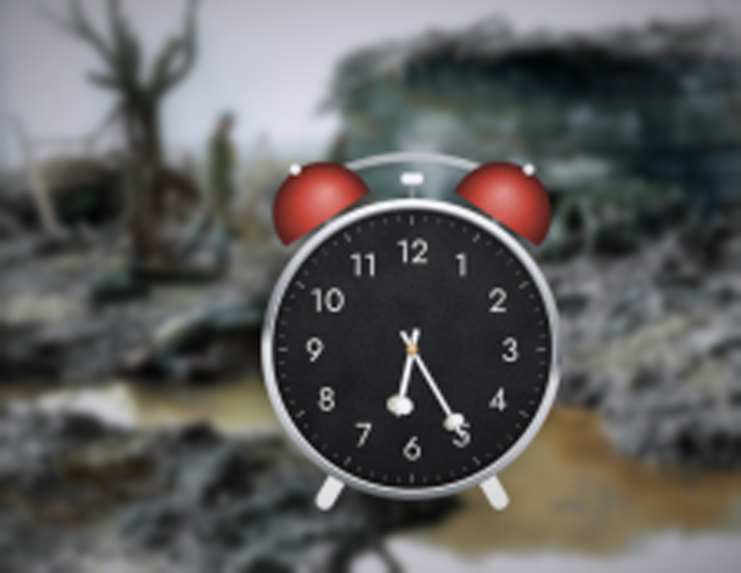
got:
6:25
